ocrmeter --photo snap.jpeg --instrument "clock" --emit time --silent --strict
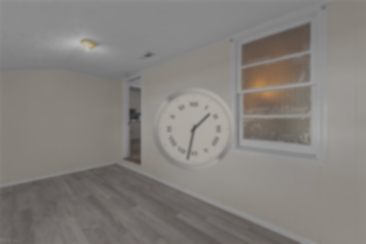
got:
1:32
